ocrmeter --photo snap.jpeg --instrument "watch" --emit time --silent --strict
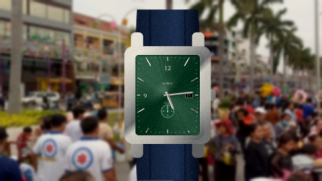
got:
5:14
